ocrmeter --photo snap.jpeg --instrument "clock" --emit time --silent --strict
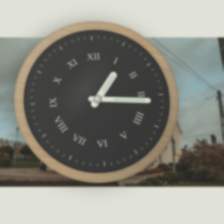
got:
1:16
